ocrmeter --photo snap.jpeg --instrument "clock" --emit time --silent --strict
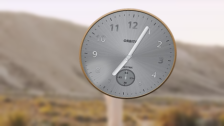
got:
7:04
